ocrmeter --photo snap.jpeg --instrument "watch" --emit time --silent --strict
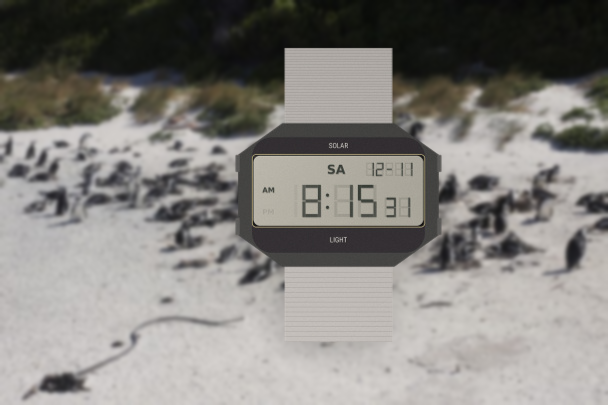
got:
8:15:31
